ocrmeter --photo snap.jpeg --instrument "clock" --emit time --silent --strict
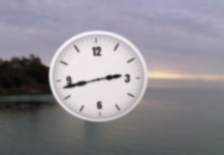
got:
2:43
